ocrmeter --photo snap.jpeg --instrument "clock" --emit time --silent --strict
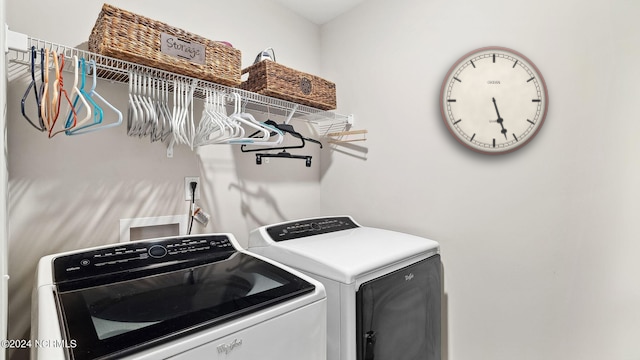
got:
5:27
